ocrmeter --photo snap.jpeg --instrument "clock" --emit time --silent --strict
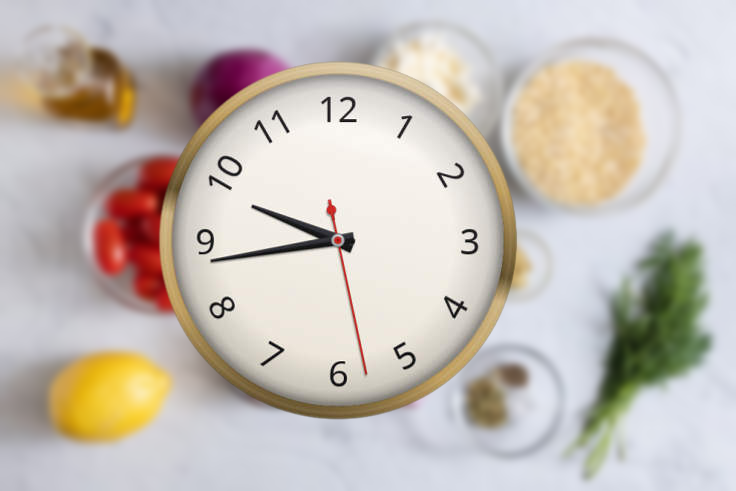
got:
9:43:28
